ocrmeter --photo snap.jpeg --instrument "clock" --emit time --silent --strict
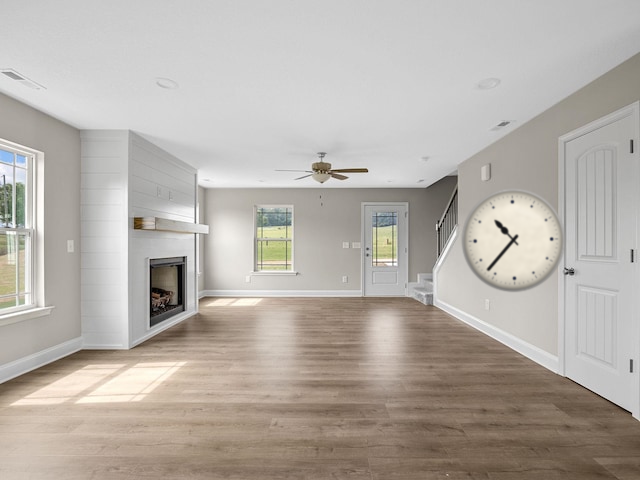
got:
10:37
